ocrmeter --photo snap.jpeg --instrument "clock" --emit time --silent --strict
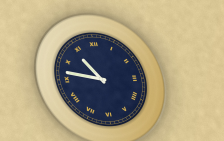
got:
10:47
